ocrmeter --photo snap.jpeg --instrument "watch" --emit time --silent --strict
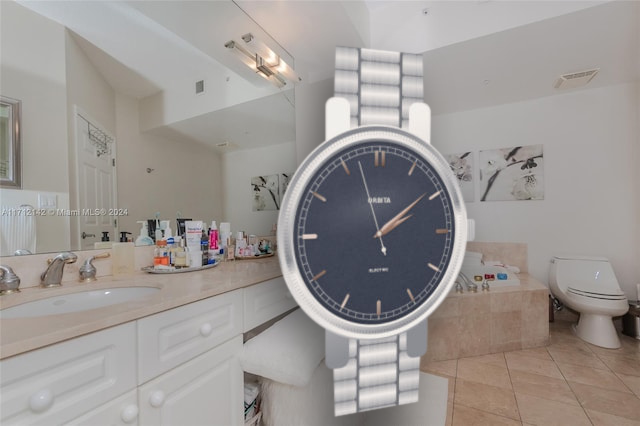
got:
2:08:57
